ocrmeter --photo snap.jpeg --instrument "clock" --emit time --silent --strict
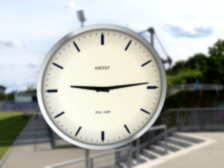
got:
9:14
